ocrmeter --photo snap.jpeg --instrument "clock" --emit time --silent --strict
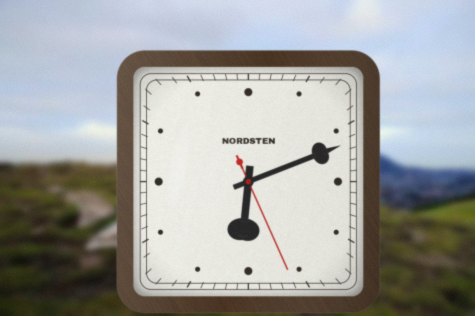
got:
6:11:26
